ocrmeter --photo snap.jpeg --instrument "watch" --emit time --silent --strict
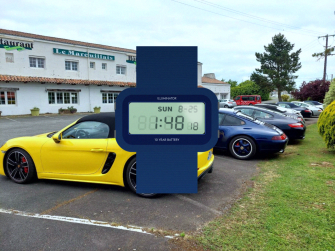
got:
1:48:18
